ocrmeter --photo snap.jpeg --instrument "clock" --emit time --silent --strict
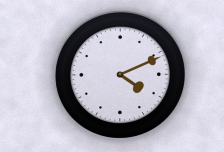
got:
4:11
